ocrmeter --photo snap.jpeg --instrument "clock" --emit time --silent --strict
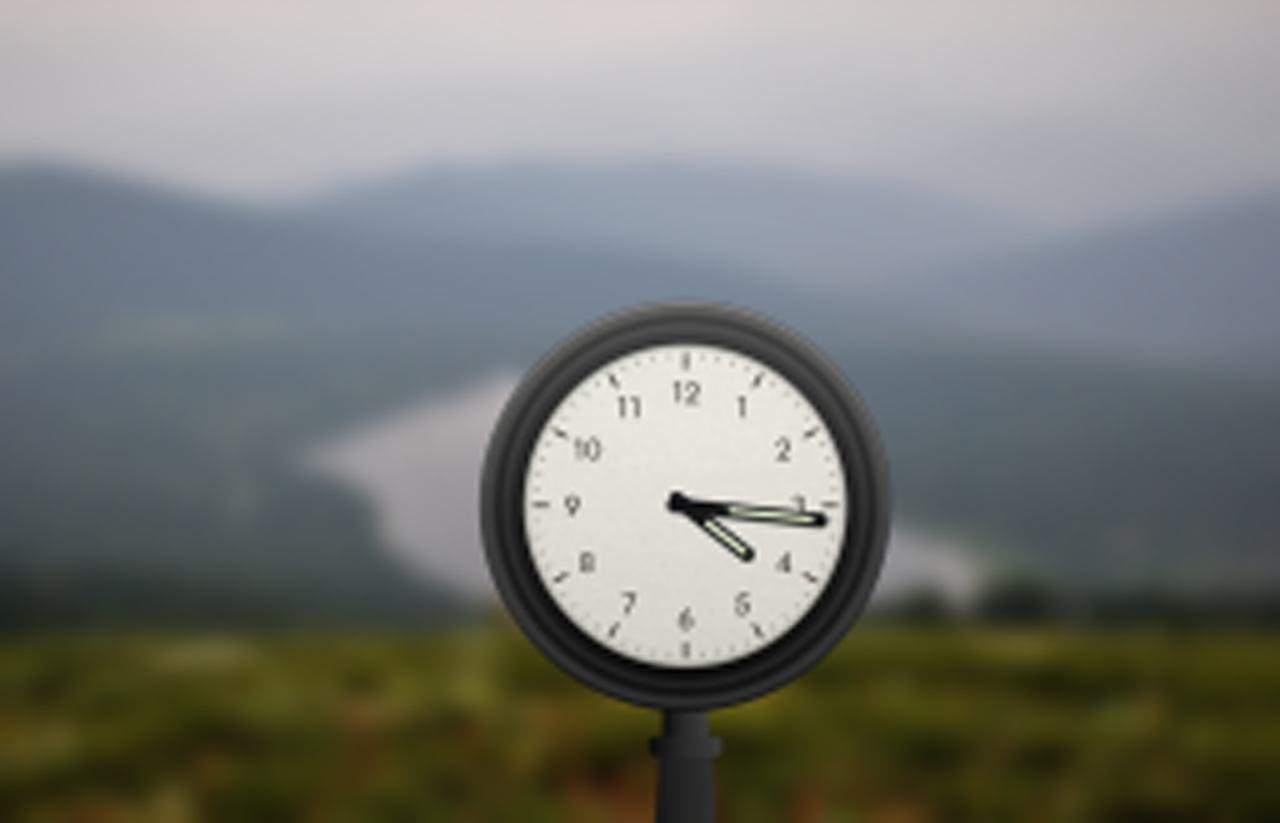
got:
4:16
